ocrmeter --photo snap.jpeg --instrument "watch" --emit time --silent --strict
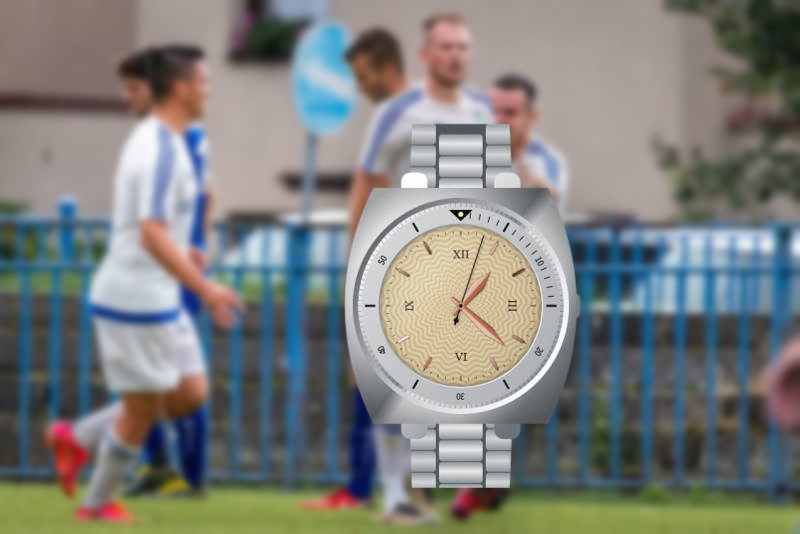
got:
1:22:03
